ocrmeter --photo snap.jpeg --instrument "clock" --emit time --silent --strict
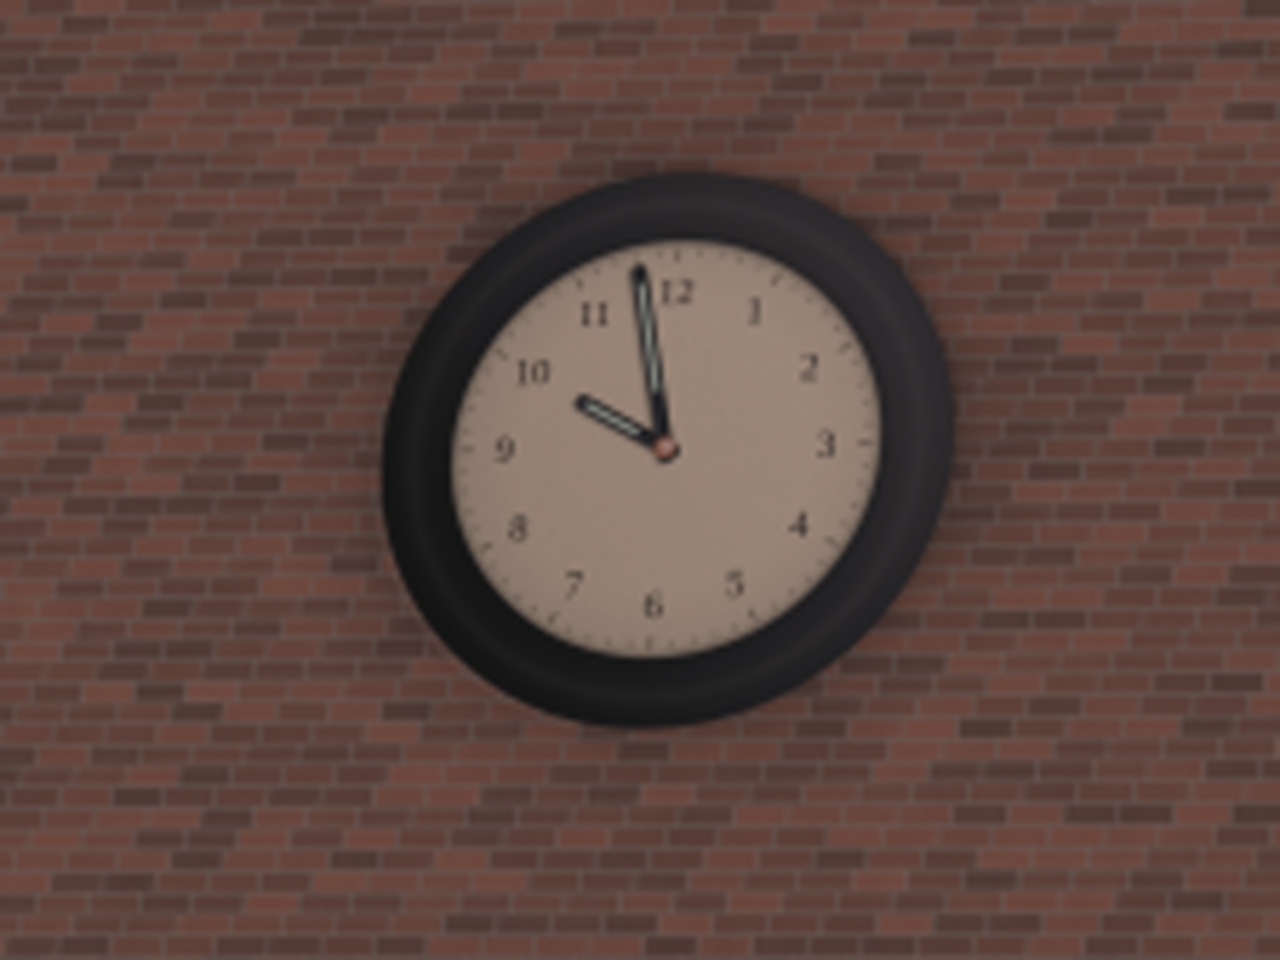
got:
9:58
